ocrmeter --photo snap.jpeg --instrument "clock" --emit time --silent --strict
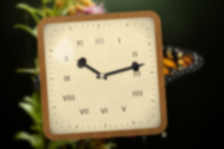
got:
10:13
